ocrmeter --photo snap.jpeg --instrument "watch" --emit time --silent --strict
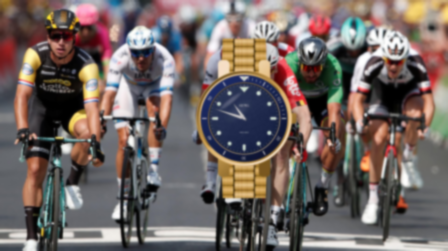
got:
10:48
